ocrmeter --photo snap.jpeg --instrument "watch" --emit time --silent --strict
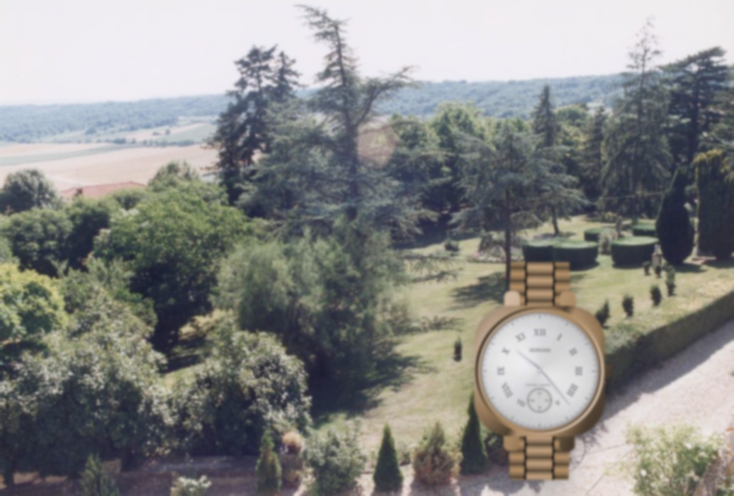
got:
10:23
